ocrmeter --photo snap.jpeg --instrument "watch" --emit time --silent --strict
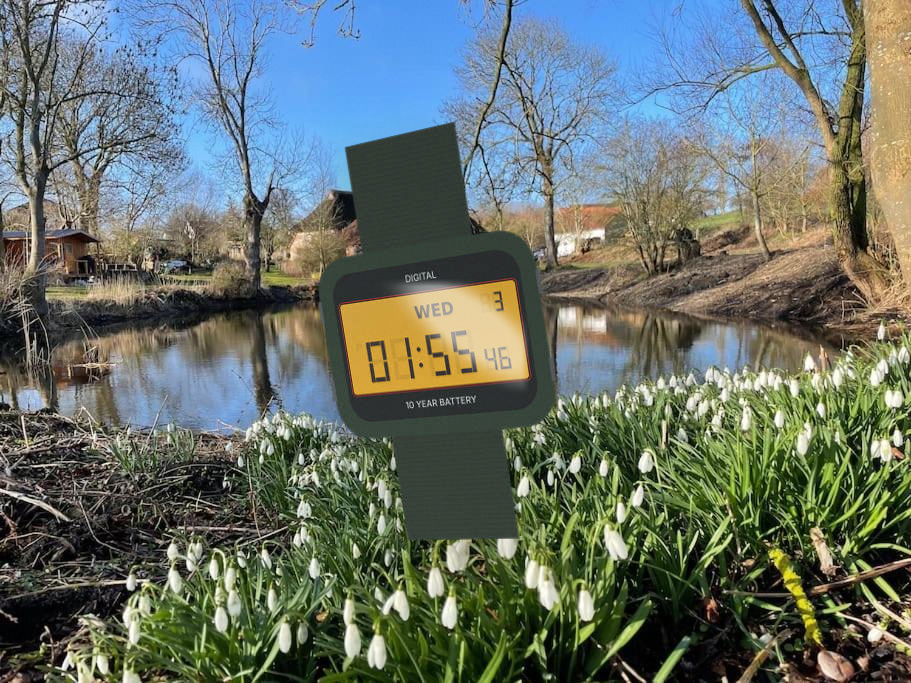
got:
1:55:46
